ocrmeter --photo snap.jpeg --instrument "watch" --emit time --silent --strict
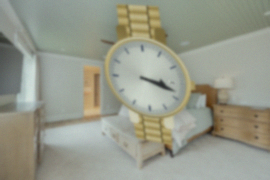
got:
3:18
